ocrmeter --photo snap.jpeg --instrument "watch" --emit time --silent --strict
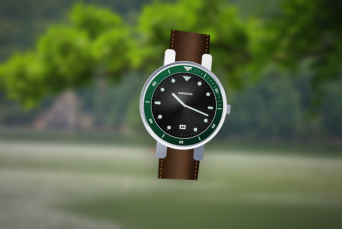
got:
10:18
